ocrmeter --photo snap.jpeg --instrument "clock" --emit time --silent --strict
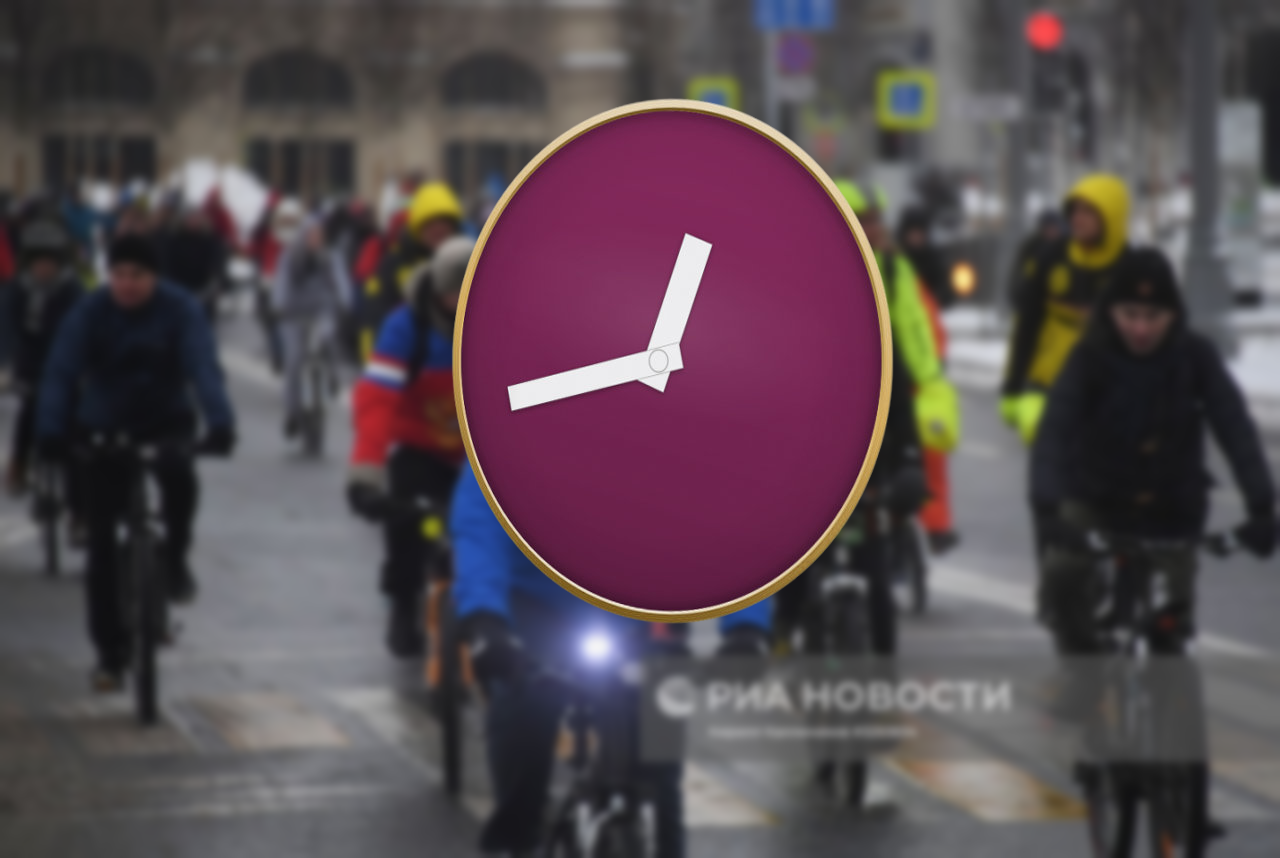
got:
12:43
